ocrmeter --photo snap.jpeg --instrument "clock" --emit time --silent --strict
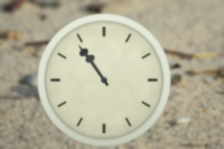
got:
10:54
